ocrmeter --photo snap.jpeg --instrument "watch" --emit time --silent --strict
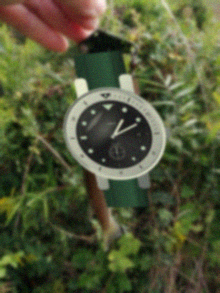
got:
1:11
